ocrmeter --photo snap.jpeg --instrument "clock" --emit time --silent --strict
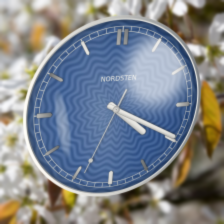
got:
4:19:34
